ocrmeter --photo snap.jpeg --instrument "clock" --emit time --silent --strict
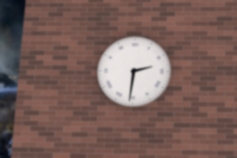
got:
2:31
